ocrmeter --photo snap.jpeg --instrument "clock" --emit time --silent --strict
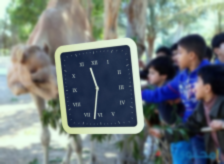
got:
11:32
